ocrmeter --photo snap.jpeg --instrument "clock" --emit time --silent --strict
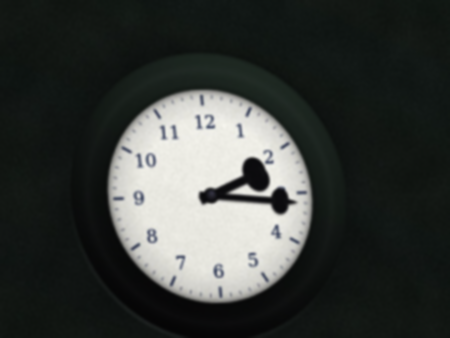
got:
2:16
